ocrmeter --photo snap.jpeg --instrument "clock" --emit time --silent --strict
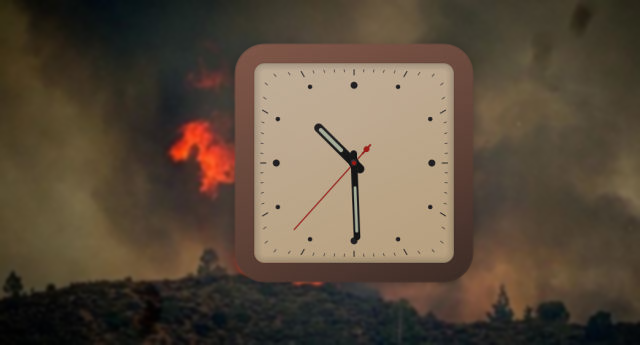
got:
10:29:37
